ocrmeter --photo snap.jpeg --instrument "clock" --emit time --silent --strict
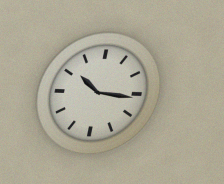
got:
10:16
